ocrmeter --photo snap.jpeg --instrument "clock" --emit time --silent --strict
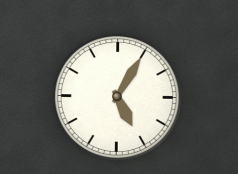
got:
5:05
